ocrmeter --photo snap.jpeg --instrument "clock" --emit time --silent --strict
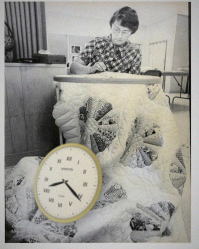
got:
8:21
